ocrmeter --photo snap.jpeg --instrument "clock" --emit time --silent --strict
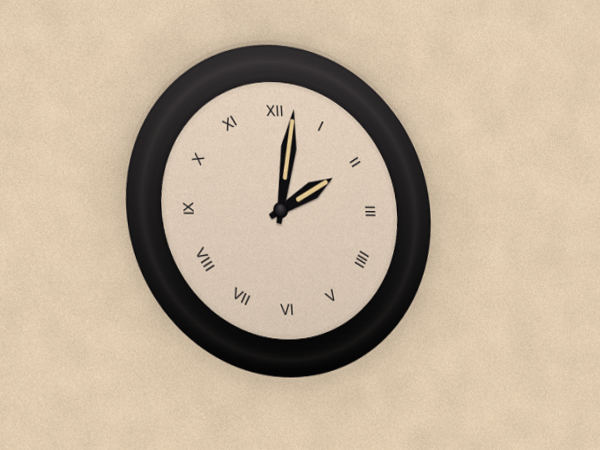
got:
2:02
